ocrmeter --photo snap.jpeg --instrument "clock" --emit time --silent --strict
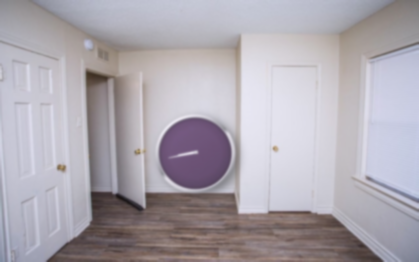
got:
8:43
